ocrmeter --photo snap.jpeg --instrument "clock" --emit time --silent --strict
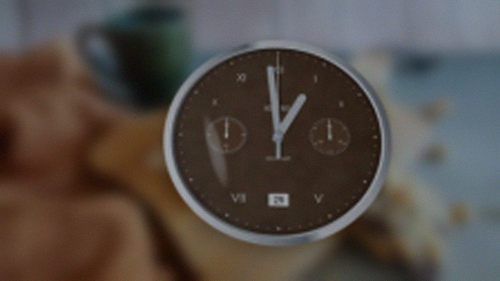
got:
12:59
